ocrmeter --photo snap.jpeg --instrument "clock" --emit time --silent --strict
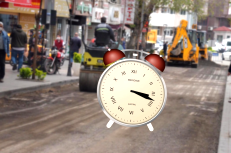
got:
3:18
